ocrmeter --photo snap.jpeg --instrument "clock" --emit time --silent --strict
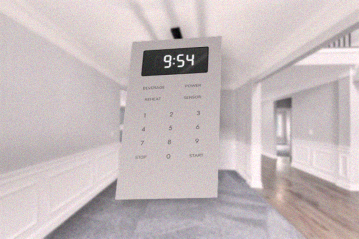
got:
9:54
